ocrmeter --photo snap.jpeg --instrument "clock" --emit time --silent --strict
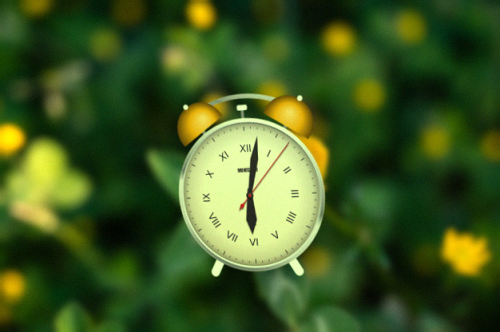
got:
6:02:07
